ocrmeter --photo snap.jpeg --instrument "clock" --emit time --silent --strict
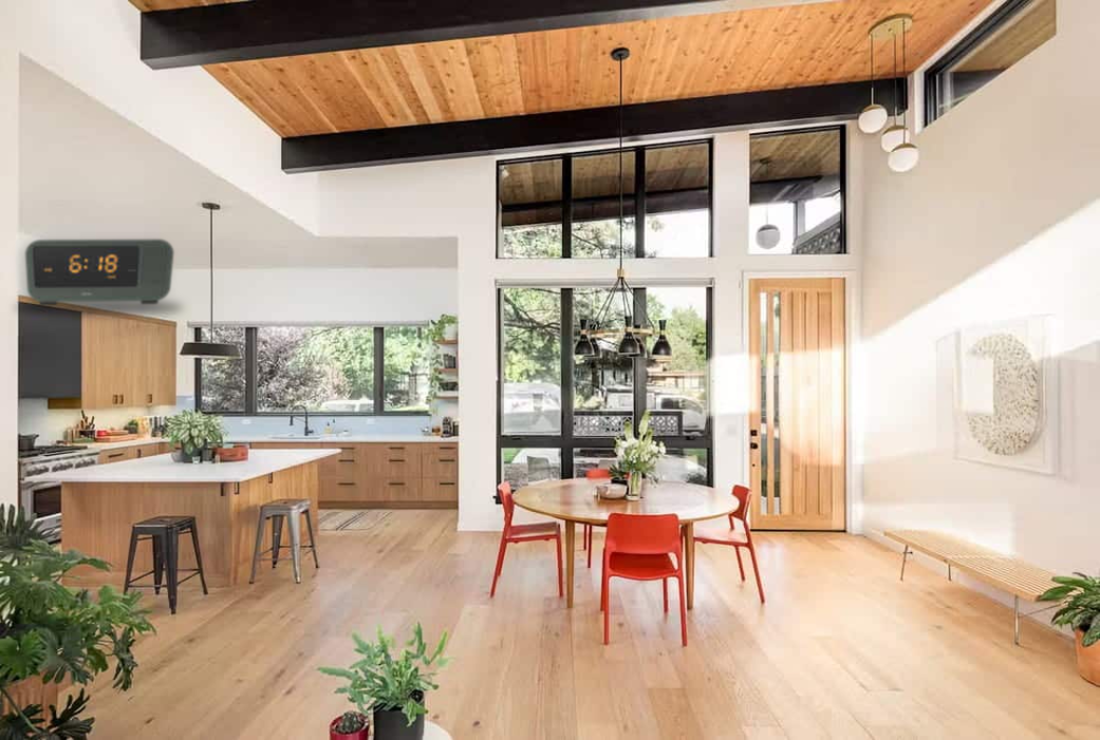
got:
6:18
